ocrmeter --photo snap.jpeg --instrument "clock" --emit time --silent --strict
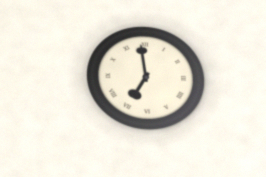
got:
6:59
